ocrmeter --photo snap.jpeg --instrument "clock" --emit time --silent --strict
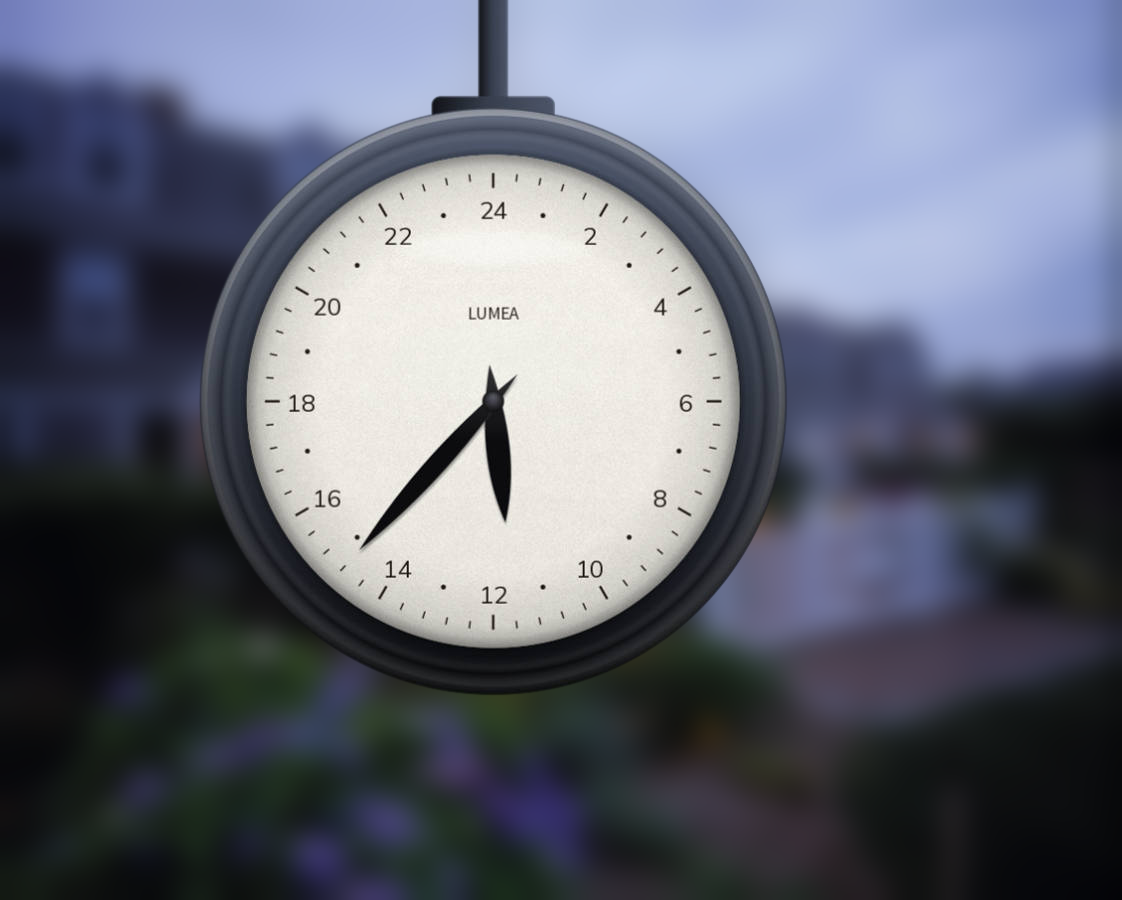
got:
11:37
